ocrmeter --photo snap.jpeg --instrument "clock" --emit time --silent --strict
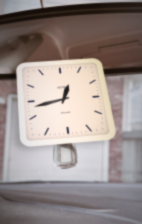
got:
12:43
